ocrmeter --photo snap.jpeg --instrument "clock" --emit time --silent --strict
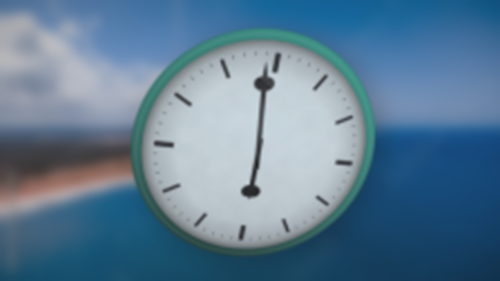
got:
5:59
